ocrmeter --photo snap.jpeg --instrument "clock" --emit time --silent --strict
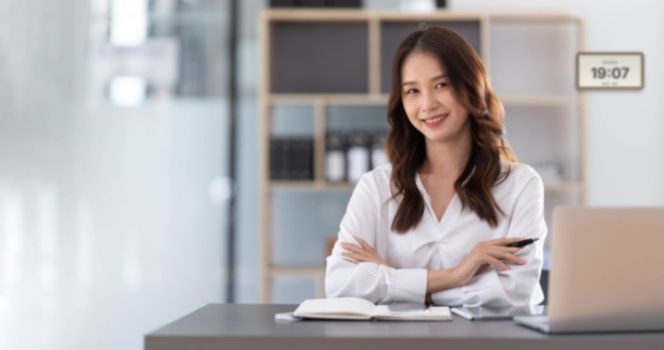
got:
19:07
